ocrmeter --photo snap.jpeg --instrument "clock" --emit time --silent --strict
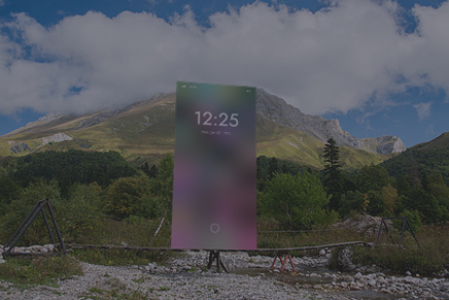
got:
12:25
